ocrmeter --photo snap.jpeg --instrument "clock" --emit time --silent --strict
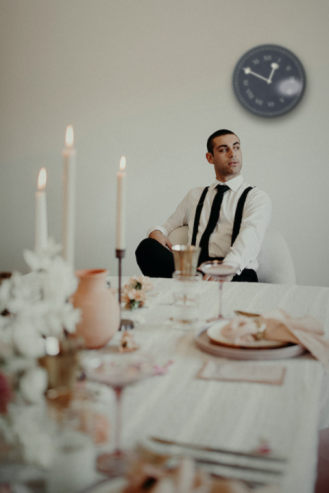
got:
12:50
